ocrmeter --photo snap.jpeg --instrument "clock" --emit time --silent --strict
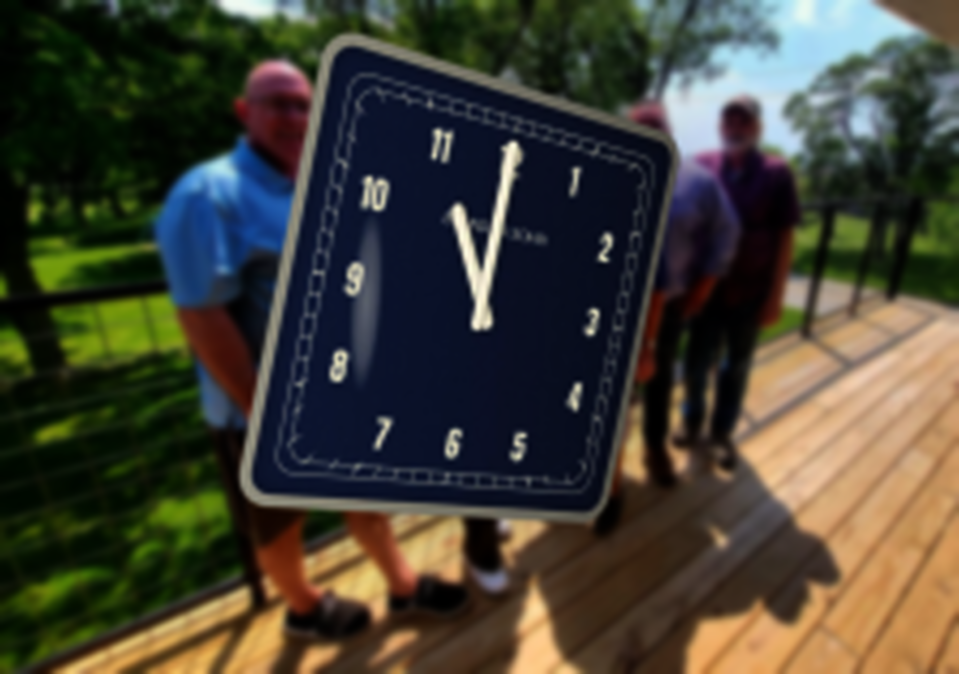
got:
11:00
